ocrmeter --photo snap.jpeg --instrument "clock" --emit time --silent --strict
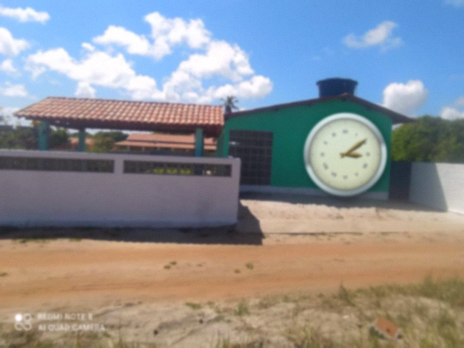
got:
3:09
